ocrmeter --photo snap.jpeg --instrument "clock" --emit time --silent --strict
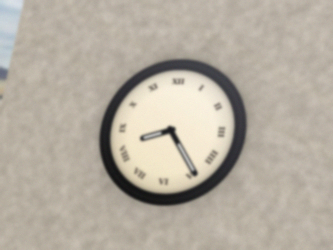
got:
8:24
